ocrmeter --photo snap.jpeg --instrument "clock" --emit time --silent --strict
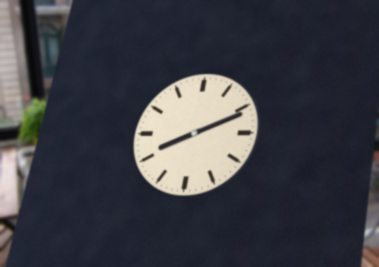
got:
8:11
